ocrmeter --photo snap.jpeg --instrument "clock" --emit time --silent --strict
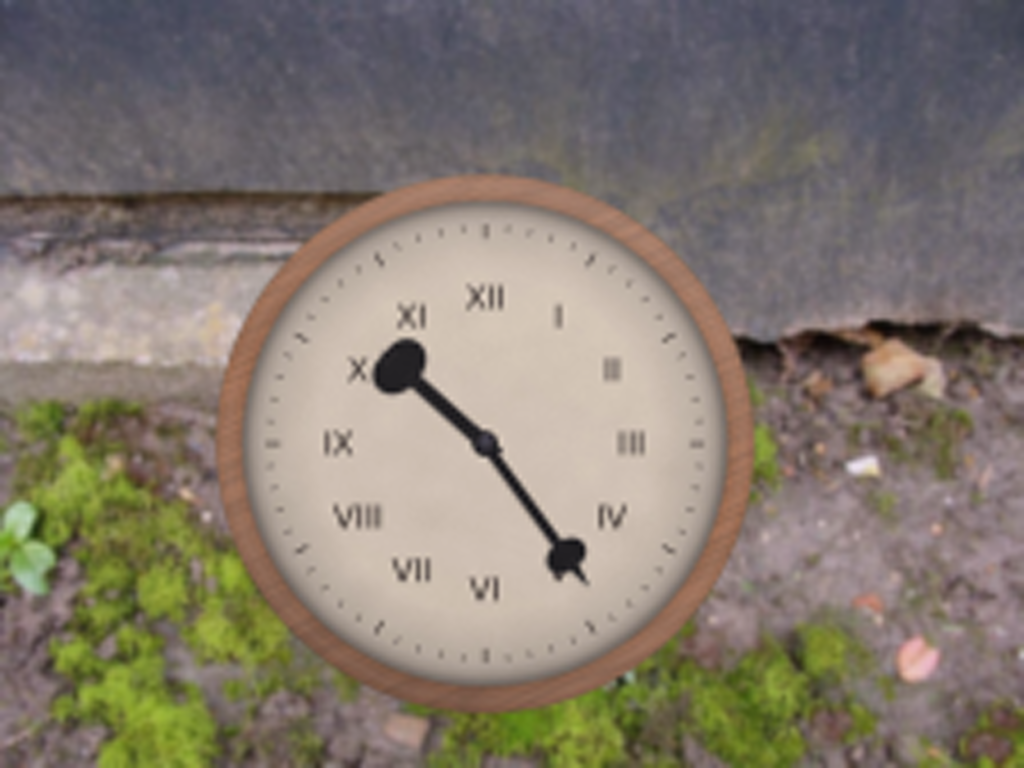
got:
10:24
